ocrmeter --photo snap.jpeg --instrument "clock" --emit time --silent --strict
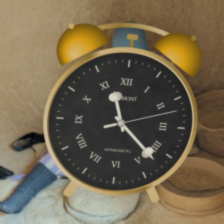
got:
11:22:12
